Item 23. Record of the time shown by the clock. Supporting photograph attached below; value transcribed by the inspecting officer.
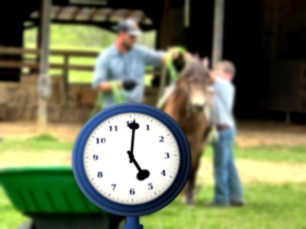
5:01
